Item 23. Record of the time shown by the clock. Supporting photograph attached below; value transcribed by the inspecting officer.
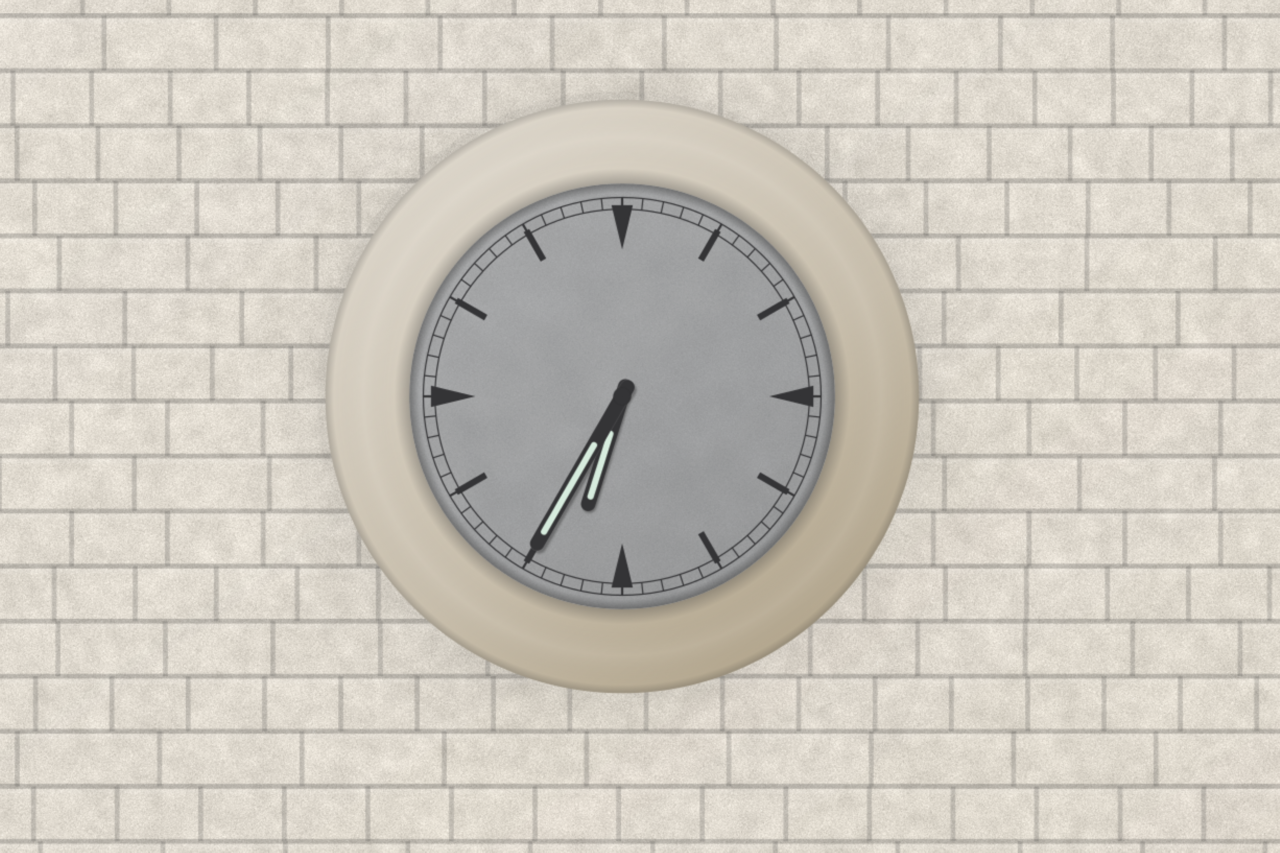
6:35
